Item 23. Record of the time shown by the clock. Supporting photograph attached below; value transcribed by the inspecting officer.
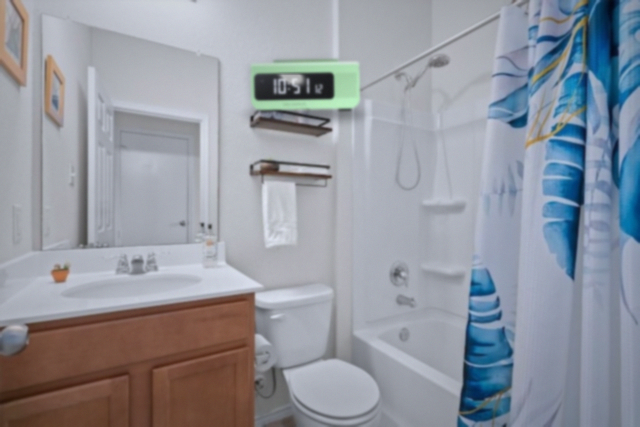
10:51
